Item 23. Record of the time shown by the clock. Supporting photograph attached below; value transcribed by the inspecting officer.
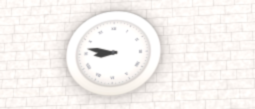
8:47
